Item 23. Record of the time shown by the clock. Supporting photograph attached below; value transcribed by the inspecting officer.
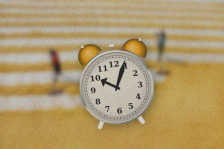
10:04
